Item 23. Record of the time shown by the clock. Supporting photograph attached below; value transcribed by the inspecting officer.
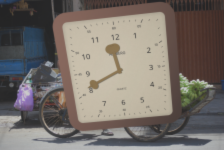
11:41
